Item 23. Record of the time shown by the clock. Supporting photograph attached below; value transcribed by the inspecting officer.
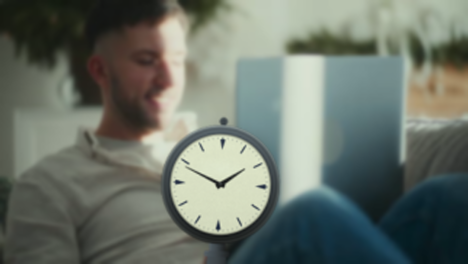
1:49
